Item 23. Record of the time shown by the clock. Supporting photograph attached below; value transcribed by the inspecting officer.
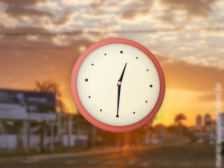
12:30
